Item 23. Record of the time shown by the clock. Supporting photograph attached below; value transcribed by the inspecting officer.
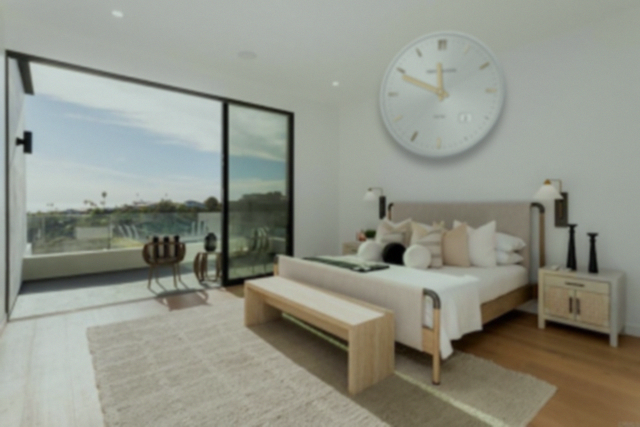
11:49
